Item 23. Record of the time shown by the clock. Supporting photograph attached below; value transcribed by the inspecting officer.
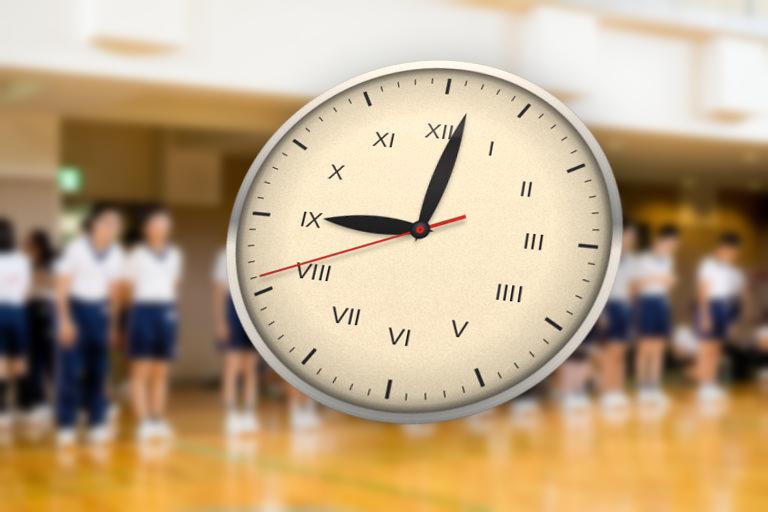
9:01:41
